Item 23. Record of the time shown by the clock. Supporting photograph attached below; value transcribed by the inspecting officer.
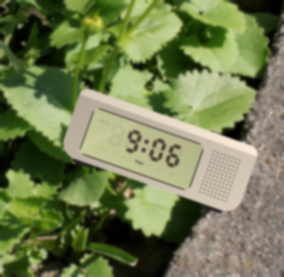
9:06
